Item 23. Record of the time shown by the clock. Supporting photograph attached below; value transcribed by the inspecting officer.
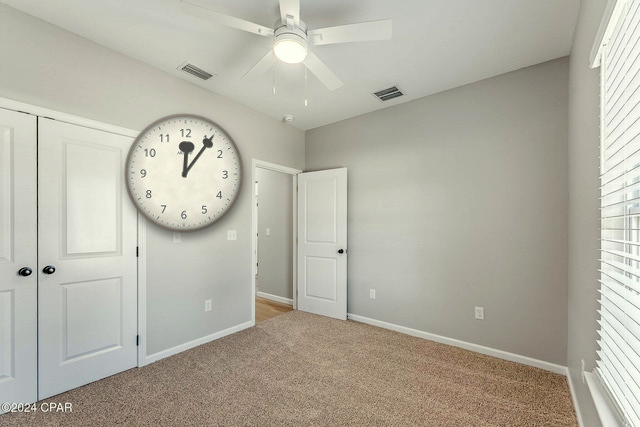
12:06
